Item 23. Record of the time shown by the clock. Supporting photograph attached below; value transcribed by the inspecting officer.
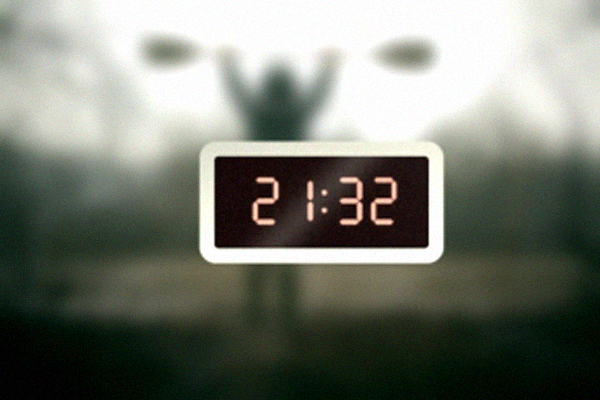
21:32
